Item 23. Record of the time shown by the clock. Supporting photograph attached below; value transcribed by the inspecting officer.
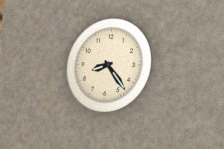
8:23
